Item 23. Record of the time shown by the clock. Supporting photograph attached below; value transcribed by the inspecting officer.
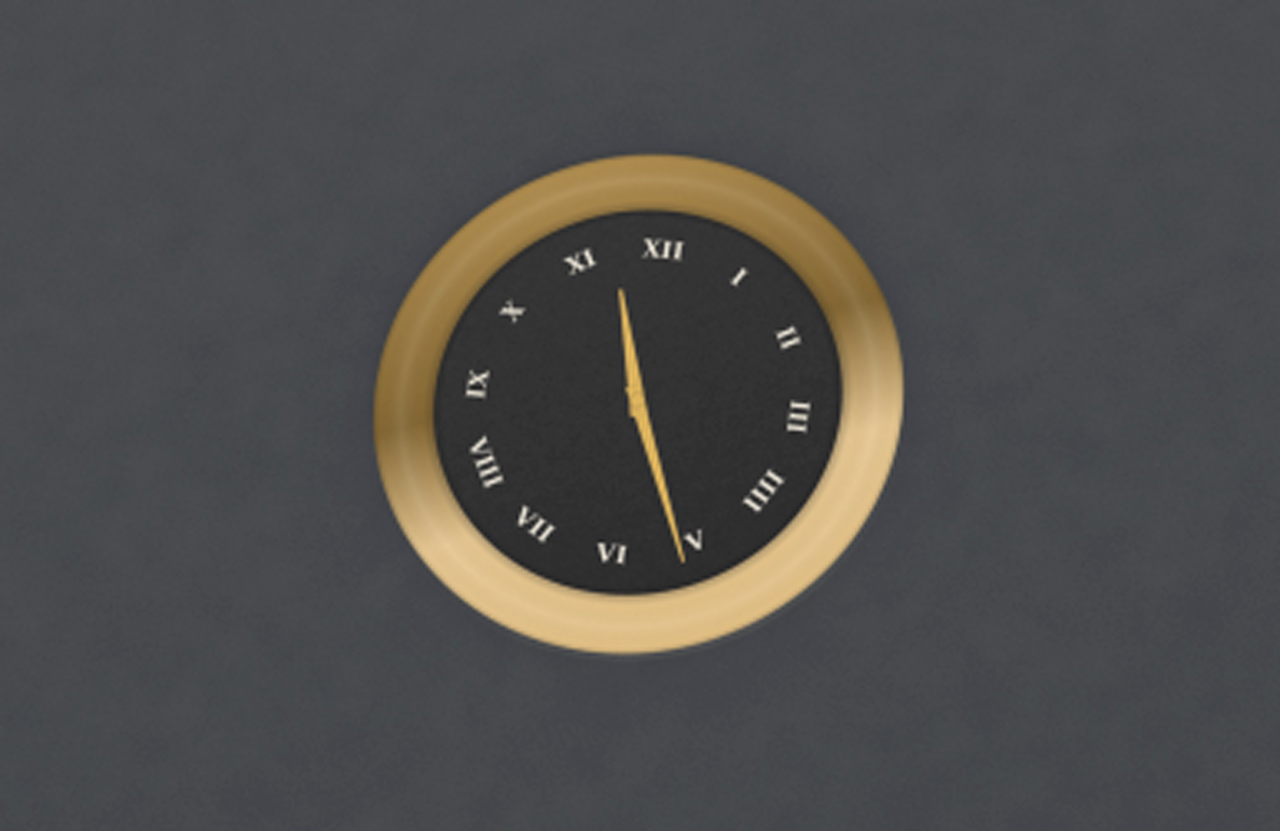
11:26
